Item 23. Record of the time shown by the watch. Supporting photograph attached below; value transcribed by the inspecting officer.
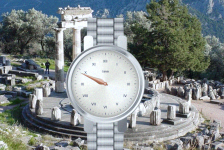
9:49
